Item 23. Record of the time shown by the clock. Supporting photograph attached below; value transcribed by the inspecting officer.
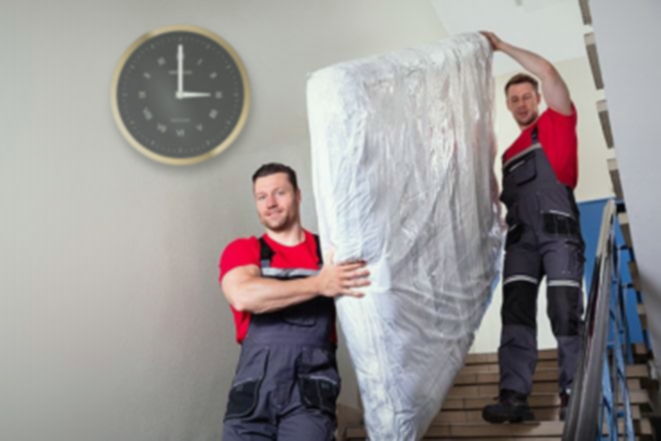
3:00
